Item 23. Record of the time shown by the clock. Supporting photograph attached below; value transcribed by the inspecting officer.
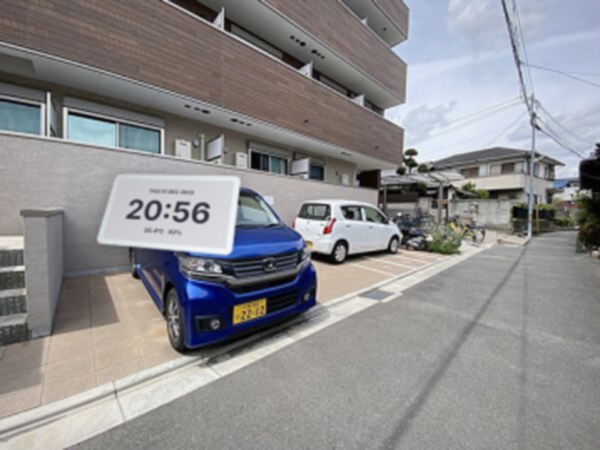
20:56
